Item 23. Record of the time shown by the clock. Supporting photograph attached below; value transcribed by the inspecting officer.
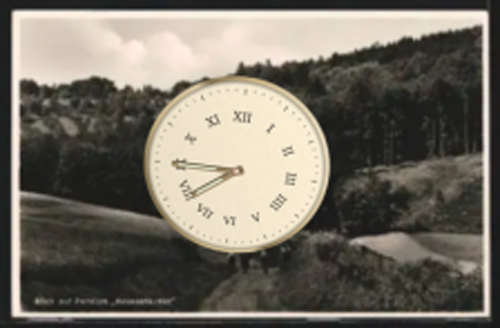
7:45
